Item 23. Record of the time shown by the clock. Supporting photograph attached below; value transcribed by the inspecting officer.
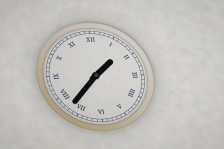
1:37
